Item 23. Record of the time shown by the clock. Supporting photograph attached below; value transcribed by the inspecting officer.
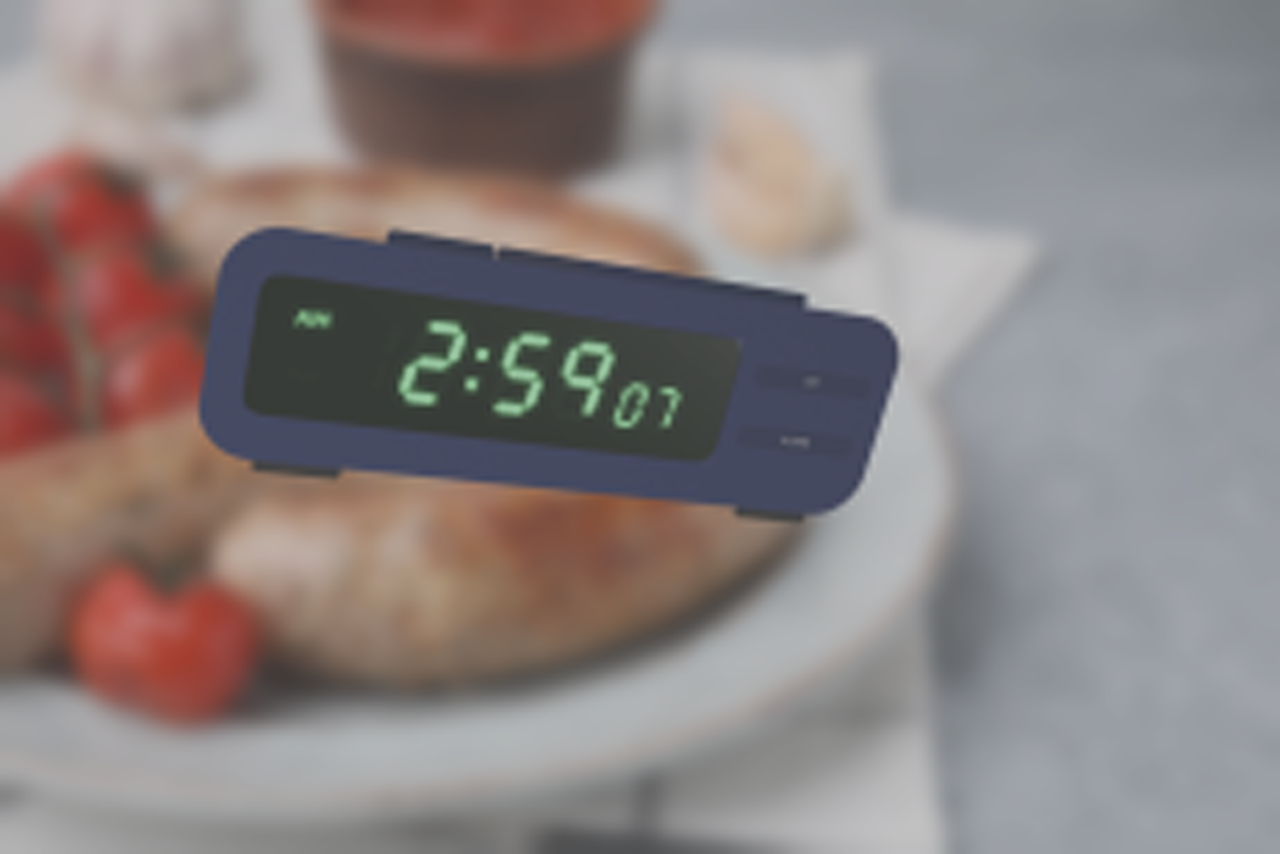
2:59:07
